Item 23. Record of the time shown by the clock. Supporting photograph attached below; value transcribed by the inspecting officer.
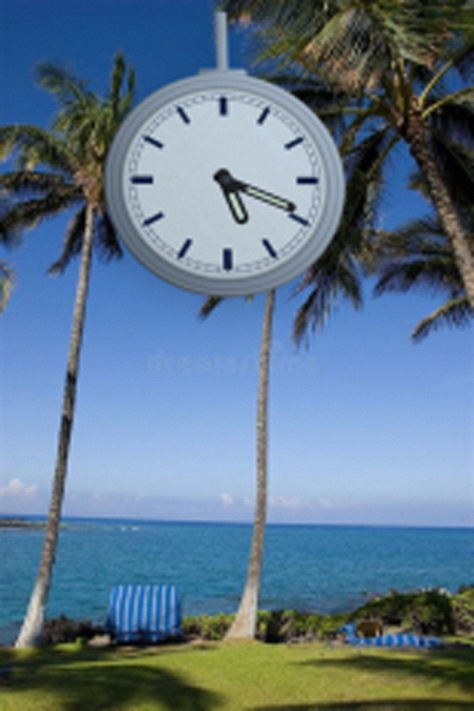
5:19
